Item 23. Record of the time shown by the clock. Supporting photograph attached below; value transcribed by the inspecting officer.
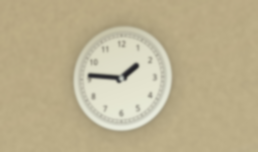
1:46
